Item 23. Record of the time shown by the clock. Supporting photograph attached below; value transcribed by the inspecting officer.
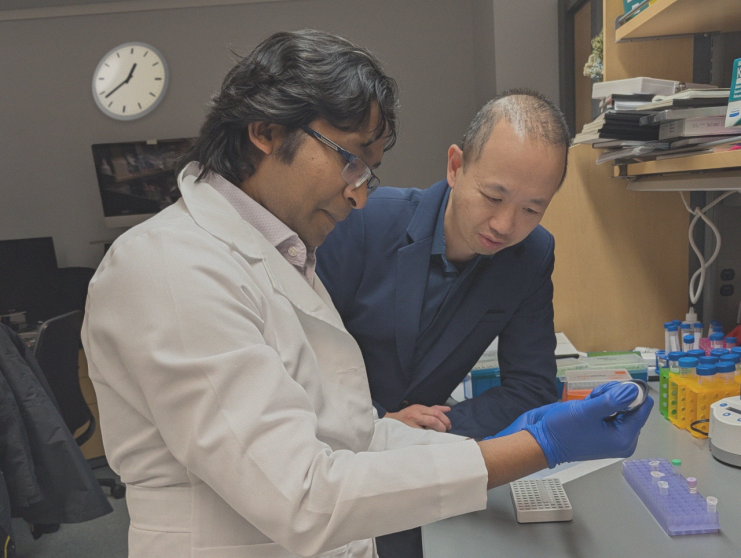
12:38
